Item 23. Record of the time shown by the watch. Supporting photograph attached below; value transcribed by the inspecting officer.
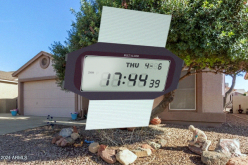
17:44:39
